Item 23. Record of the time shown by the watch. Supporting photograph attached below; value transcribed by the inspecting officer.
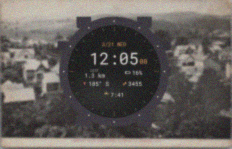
12:05
